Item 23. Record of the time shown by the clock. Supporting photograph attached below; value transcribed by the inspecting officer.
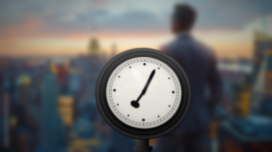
7:04
